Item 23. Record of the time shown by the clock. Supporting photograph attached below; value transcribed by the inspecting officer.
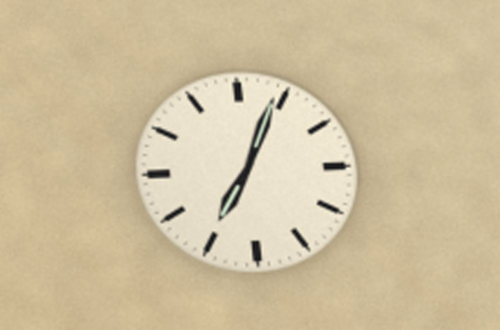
7:04
